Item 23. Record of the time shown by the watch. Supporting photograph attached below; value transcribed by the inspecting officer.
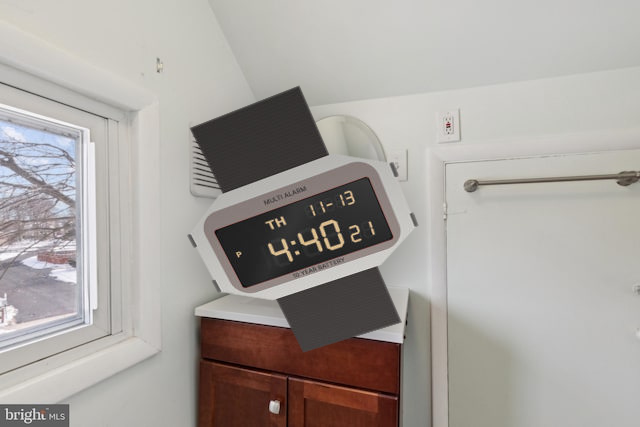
4:40:21
